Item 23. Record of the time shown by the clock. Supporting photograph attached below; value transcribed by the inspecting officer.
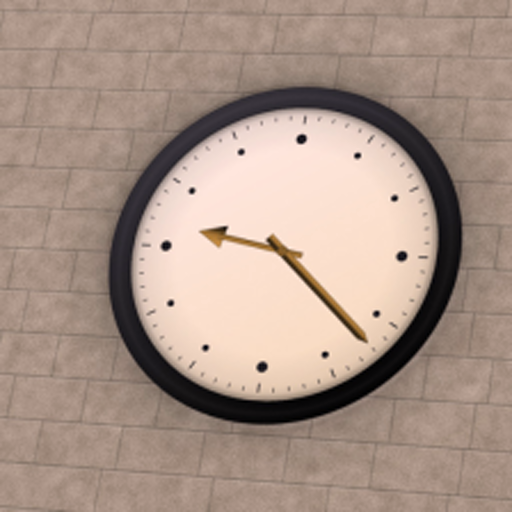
9:22
